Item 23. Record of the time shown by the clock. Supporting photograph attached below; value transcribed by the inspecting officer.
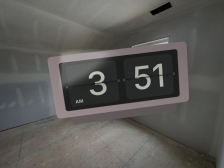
3:51
